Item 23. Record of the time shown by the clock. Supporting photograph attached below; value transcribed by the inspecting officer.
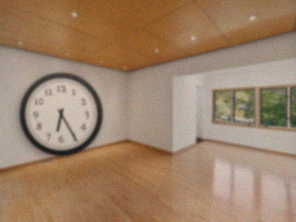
6:25
